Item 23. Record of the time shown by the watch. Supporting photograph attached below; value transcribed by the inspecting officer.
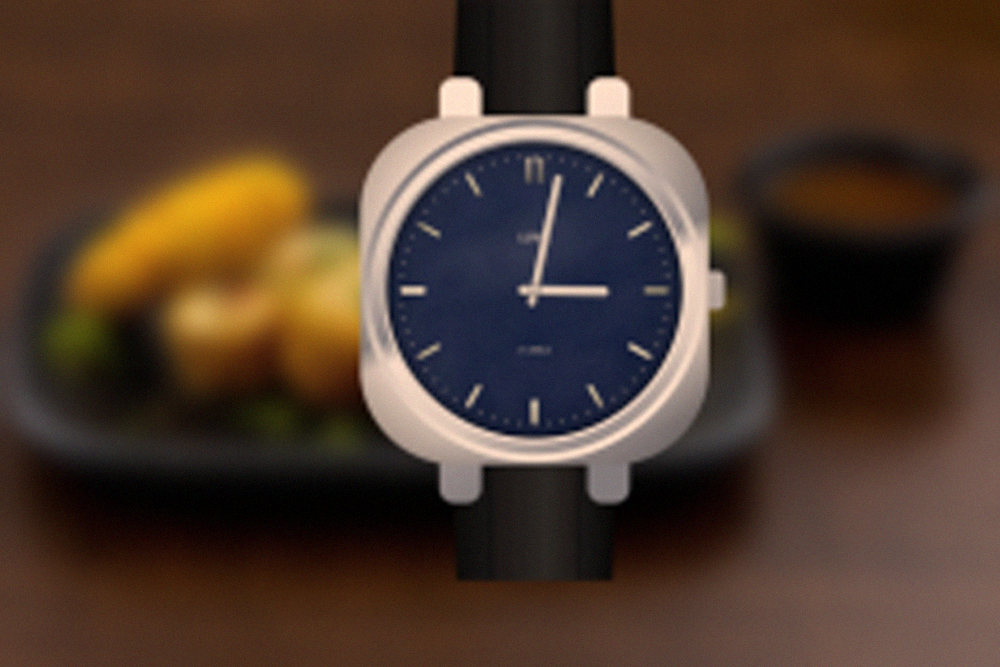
3:02
